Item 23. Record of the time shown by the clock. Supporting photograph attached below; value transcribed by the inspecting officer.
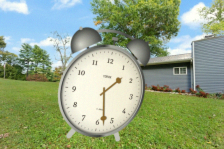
1:28
